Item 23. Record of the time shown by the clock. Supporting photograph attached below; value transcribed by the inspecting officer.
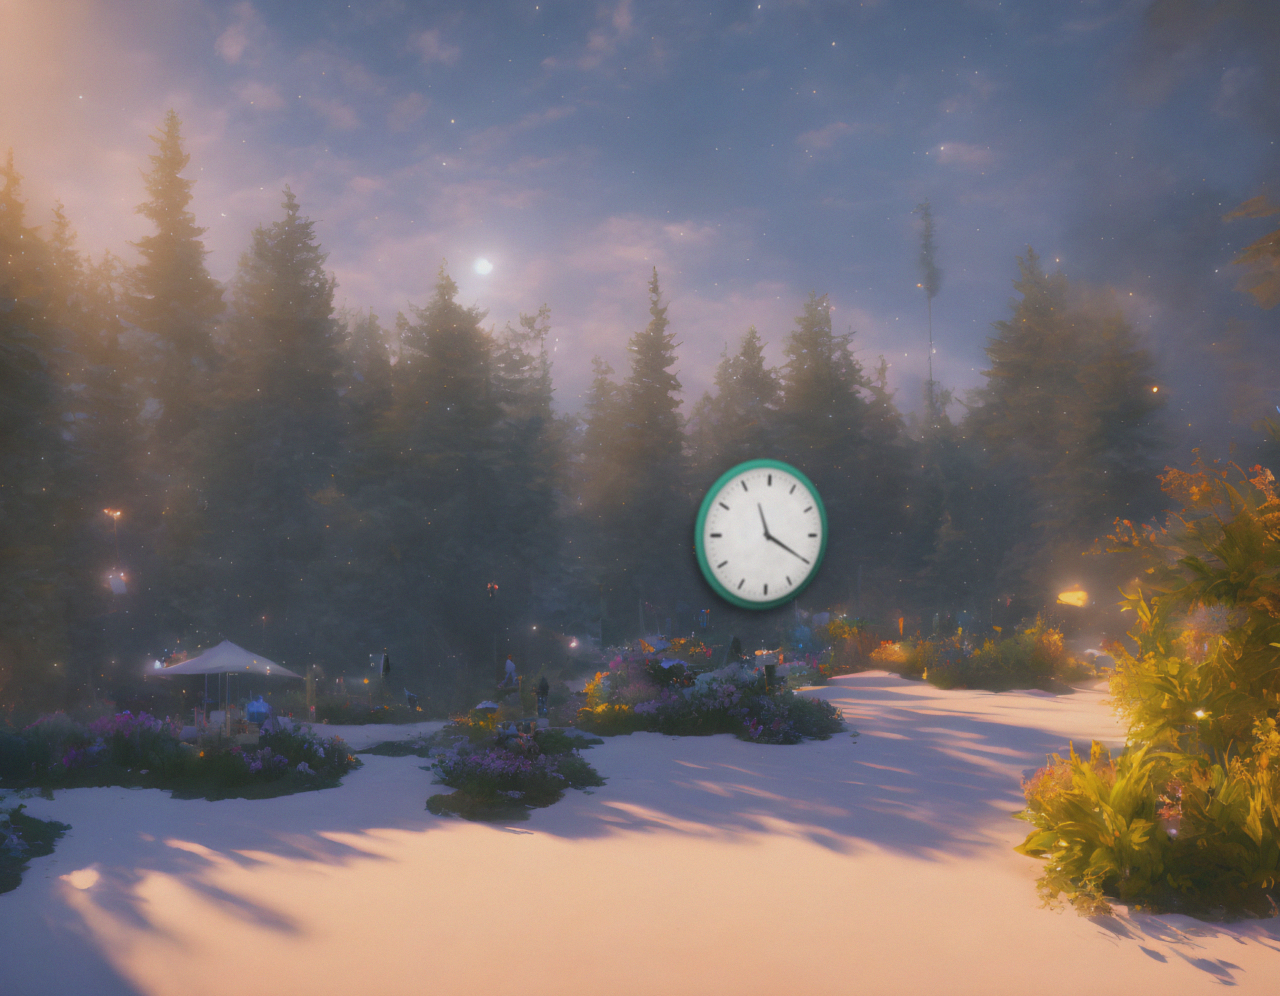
11:20
